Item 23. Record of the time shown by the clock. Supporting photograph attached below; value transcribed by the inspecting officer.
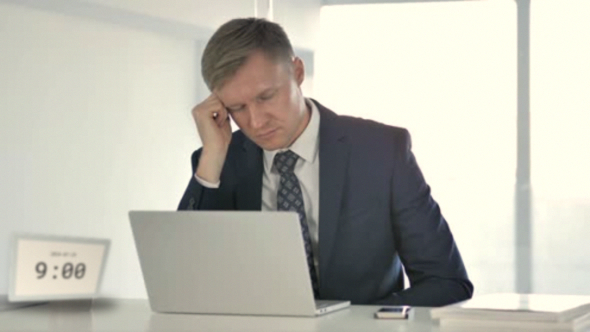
9:00
